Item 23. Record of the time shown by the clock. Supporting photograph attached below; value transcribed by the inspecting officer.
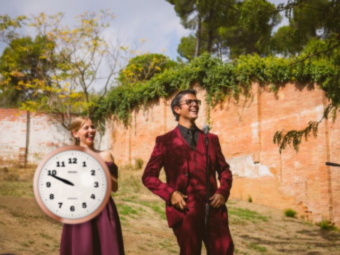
9:49
